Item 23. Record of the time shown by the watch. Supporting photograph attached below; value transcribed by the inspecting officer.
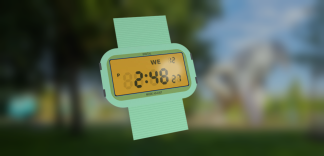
2:48:27
